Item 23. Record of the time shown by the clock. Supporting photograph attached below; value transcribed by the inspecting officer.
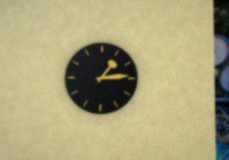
1:14
